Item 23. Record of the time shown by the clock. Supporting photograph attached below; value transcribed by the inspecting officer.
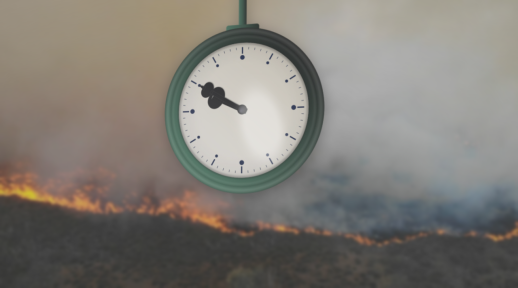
9:50
